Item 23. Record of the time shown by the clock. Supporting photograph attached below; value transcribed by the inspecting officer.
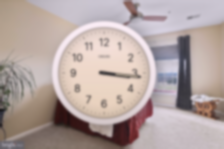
3:16
